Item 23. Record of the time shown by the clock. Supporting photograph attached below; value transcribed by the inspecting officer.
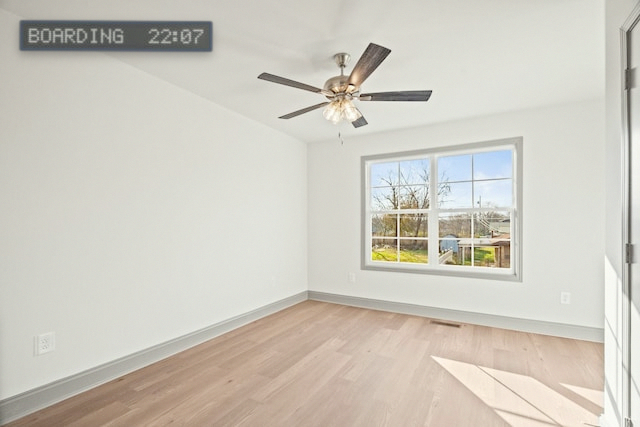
22:07
